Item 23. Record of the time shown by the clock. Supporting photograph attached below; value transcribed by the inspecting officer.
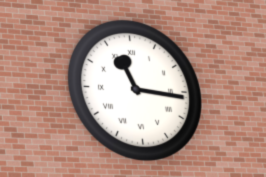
11:16
